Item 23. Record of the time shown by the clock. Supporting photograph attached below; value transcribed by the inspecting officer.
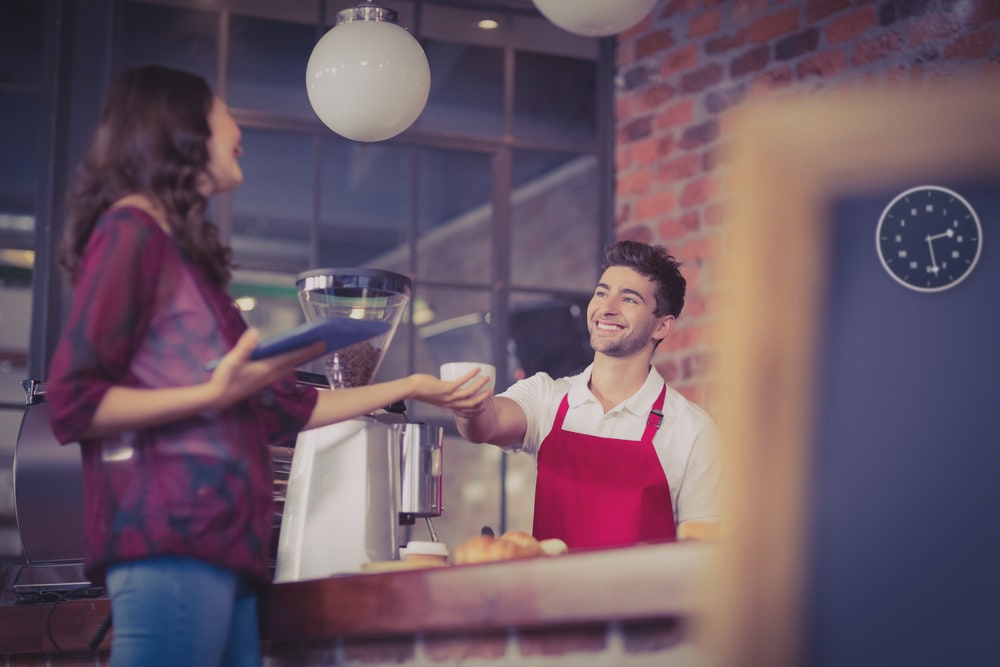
2:28
